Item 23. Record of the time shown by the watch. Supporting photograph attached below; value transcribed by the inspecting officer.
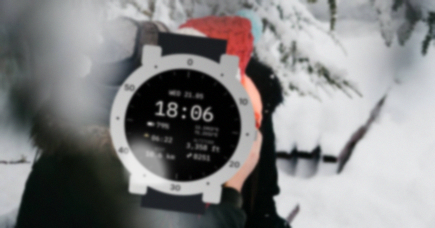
18:06
